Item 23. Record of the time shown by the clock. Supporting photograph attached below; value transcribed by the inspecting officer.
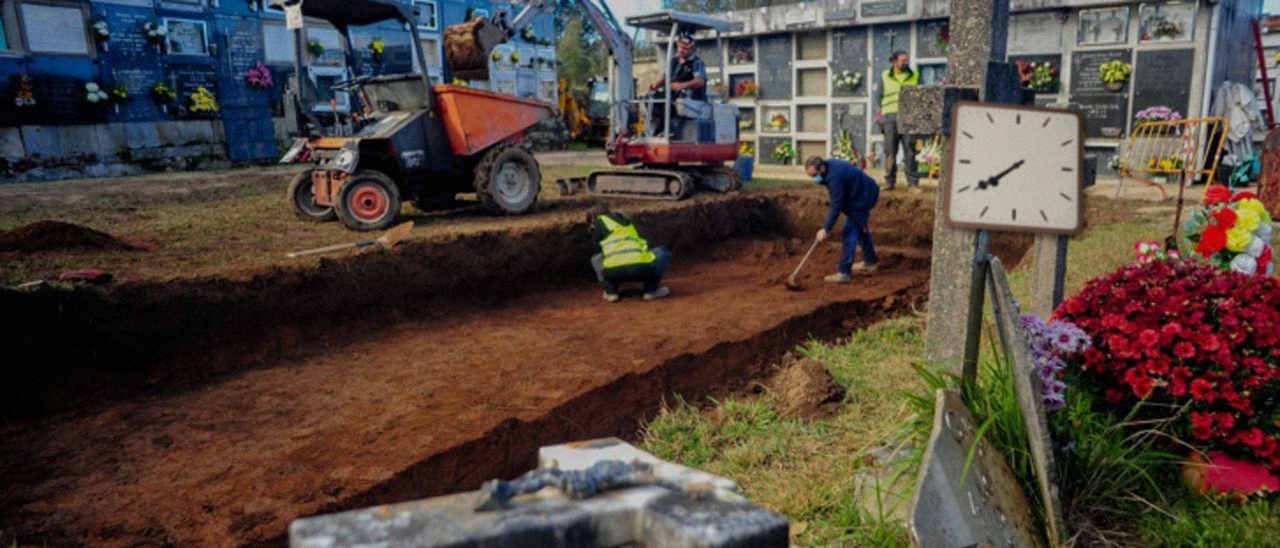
7:39
